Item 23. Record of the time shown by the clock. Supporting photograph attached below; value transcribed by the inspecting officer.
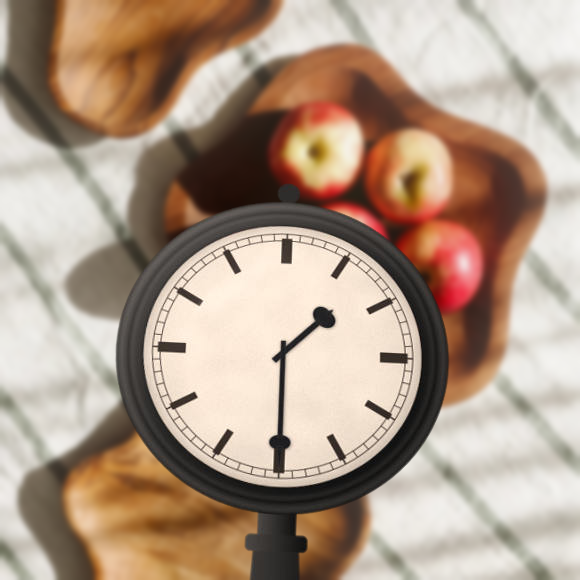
1:30
